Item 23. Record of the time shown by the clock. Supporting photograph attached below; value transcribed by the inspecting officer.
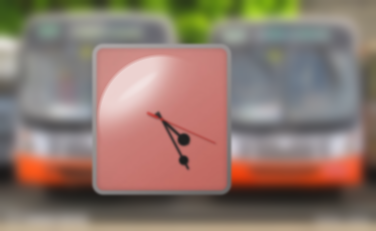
4:25:19
